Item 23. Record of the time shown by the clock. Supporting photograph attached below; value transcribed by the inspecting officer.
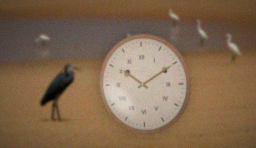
10:10
